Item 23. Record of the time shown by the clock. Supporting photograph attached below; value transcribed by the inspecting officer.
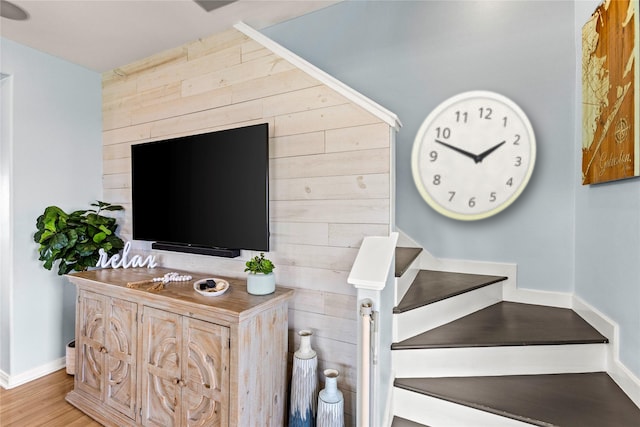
1:48
